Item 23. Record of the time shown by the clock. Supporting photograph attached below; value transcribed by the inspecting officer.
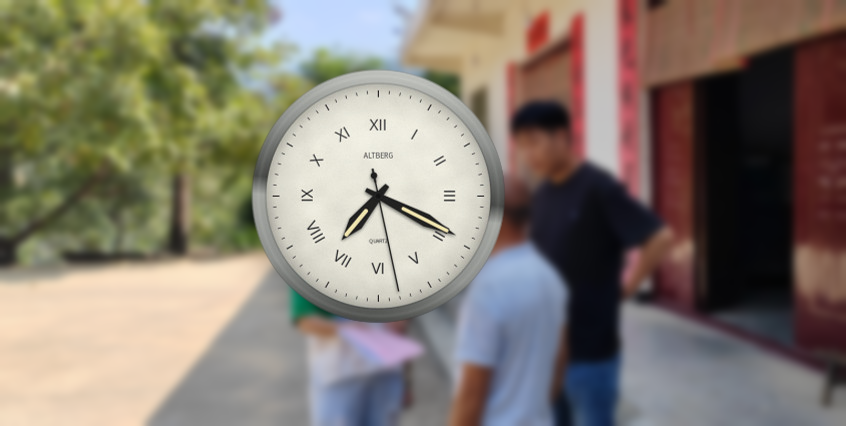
7:19:28
